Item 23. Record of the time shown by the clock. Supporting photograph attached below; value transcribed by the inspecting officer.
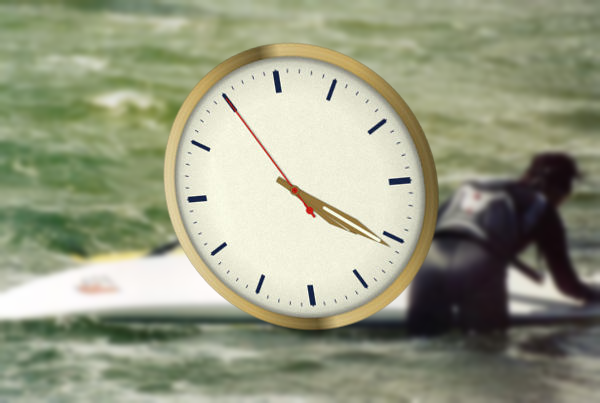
4:20:55
